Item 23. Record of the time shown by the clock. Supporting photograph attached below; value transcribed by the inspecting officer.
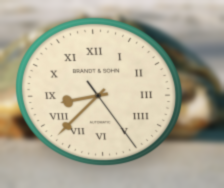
8:37:25
